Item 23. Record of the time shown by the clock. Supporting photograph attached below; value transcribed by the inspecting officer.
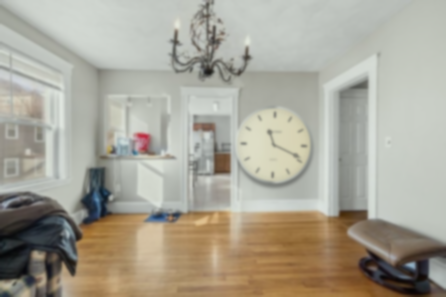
11:19
